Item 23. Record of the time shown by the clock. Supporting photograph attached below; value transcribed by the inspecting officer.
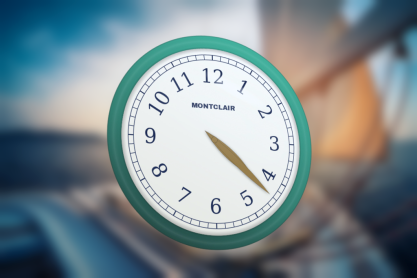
4:22
